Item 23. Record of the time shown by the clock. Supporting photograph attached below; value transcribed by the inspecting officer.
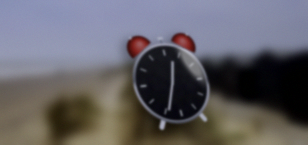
12:34
